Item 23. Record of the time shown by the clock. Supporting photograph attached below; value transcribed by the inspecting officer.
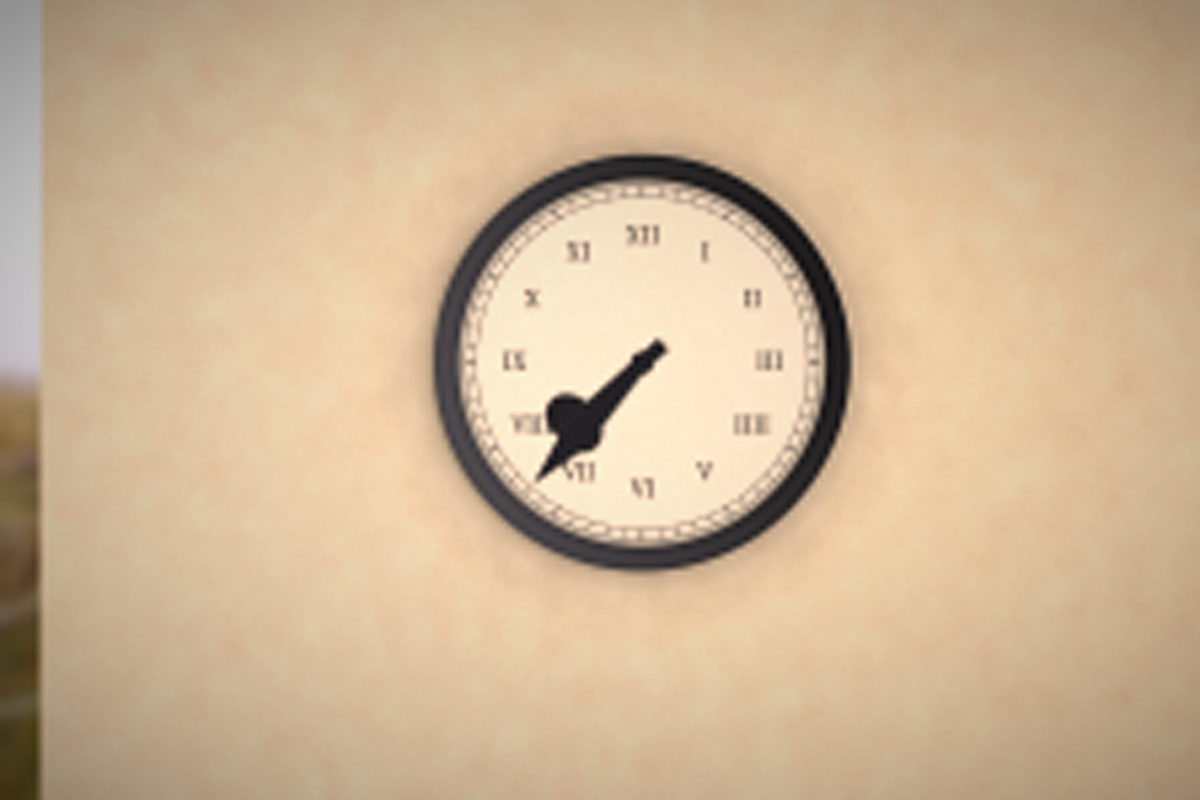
7:37
